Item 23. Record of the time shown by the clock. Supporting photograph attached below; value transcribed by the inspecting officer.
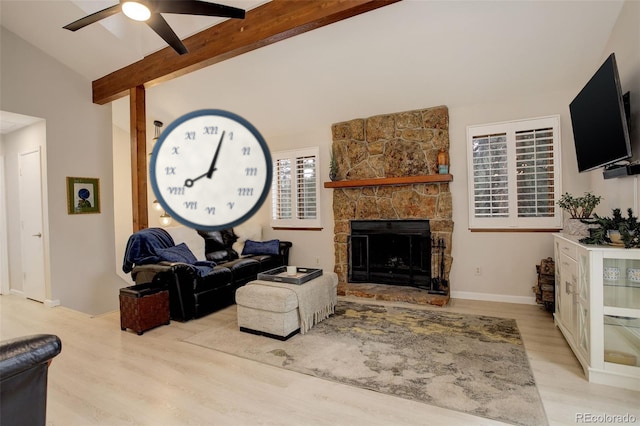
8:03
